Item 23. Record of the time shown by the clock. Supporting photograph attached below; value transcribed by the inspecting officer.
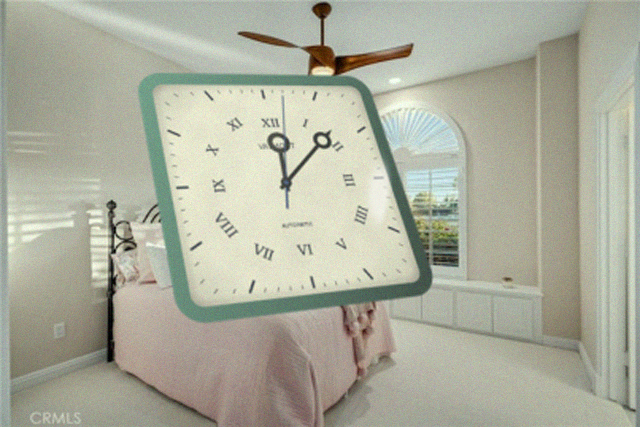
12:08:02
